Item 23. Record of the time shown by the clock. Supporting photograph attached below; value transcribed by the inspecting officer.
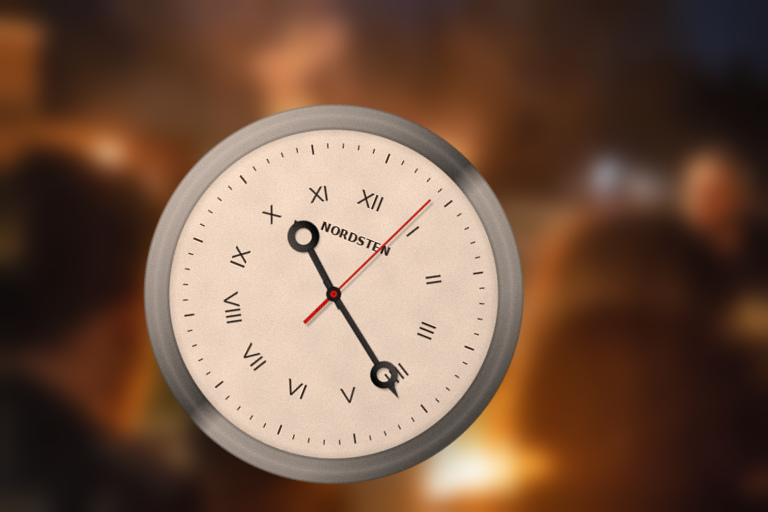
10:21:04
